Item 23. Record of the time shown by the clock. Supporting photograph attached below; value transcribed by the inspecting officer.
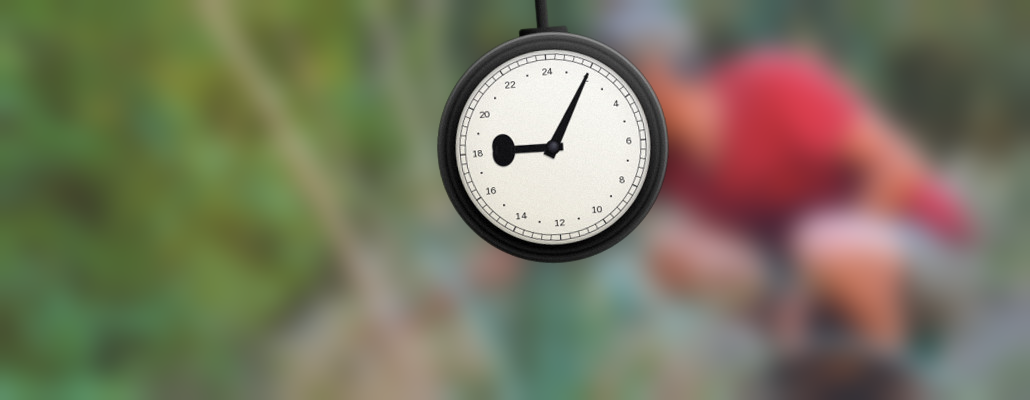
18:05
